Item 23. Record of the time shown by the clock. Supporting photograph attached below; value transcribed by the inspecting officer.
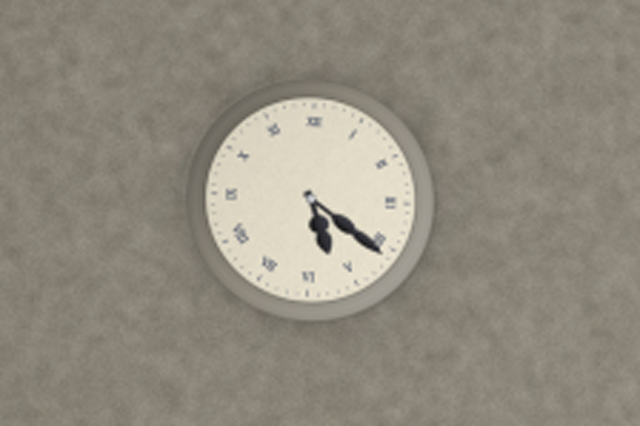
5:21
